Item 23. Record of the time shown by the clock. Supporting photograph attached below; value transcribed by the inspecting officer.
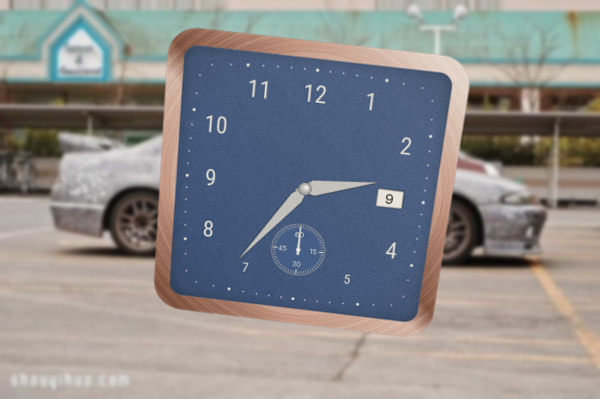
2:36
